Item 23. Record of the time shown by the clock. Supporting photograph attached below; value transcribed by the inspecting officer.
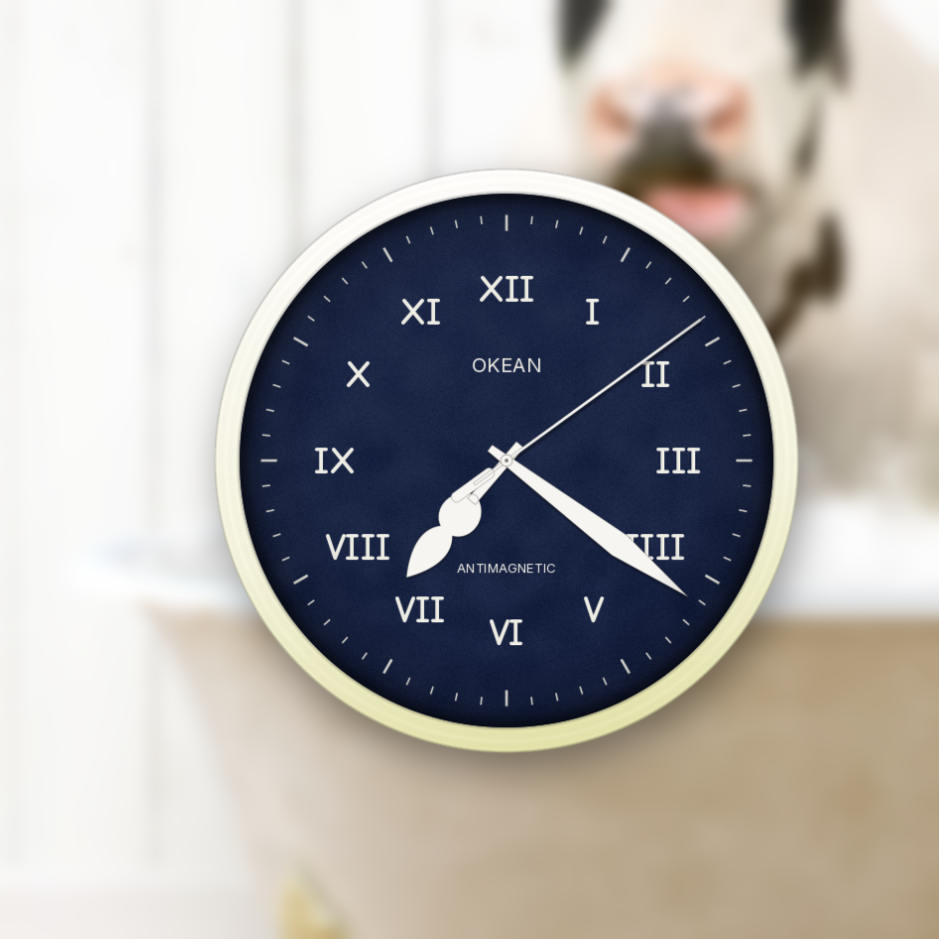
7:21:09
